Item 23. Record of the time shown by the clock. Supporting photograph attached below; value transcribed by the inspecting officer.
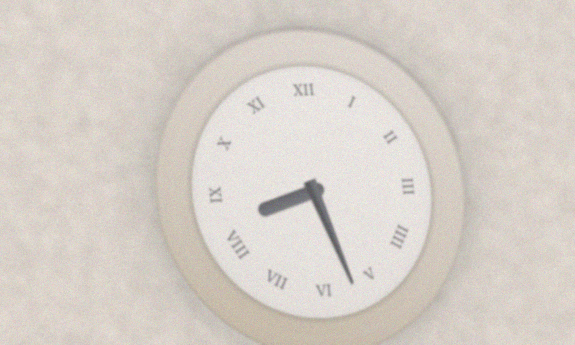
8:27
